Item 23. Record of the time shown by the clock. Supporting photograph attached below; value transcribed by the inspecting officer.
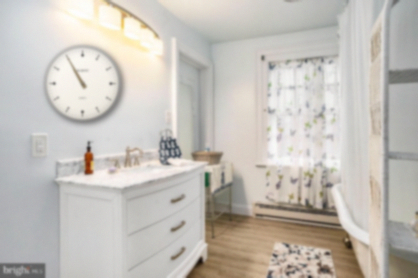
10:55
